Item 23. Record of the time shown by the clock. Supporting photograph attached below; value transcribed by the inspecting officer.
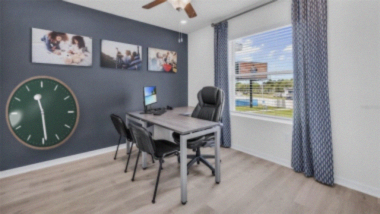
11:29
